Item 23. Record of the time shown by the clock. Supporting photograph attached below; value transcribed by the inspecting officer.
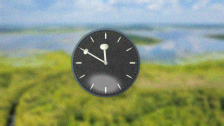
11:50
